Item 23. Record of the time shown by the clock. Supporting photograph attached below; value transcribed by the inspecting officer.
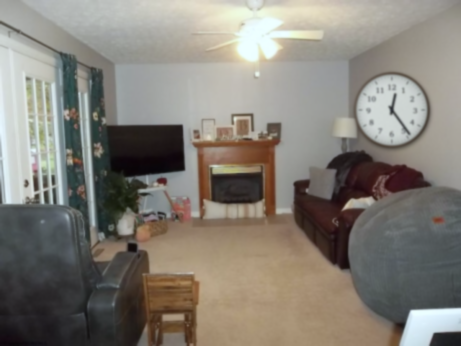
12:24
